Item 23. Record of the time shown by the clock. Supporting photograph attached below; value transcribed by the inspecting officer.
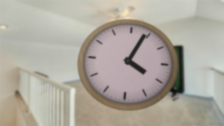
4:04
